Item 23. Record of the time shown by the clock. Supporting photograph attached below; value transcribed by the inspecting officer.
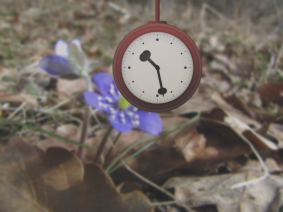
10:28
